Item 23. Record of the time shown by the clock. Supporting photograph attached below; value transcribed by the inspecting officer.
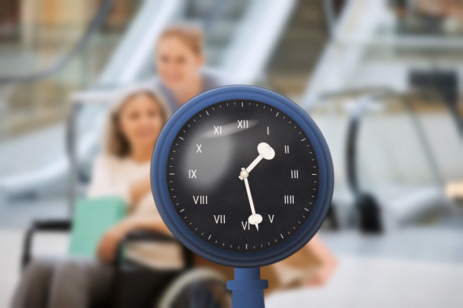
1:28
